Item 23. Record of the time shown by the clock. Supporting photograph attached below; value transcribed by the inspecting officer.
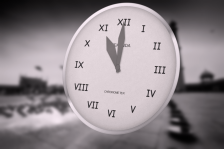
11:00
